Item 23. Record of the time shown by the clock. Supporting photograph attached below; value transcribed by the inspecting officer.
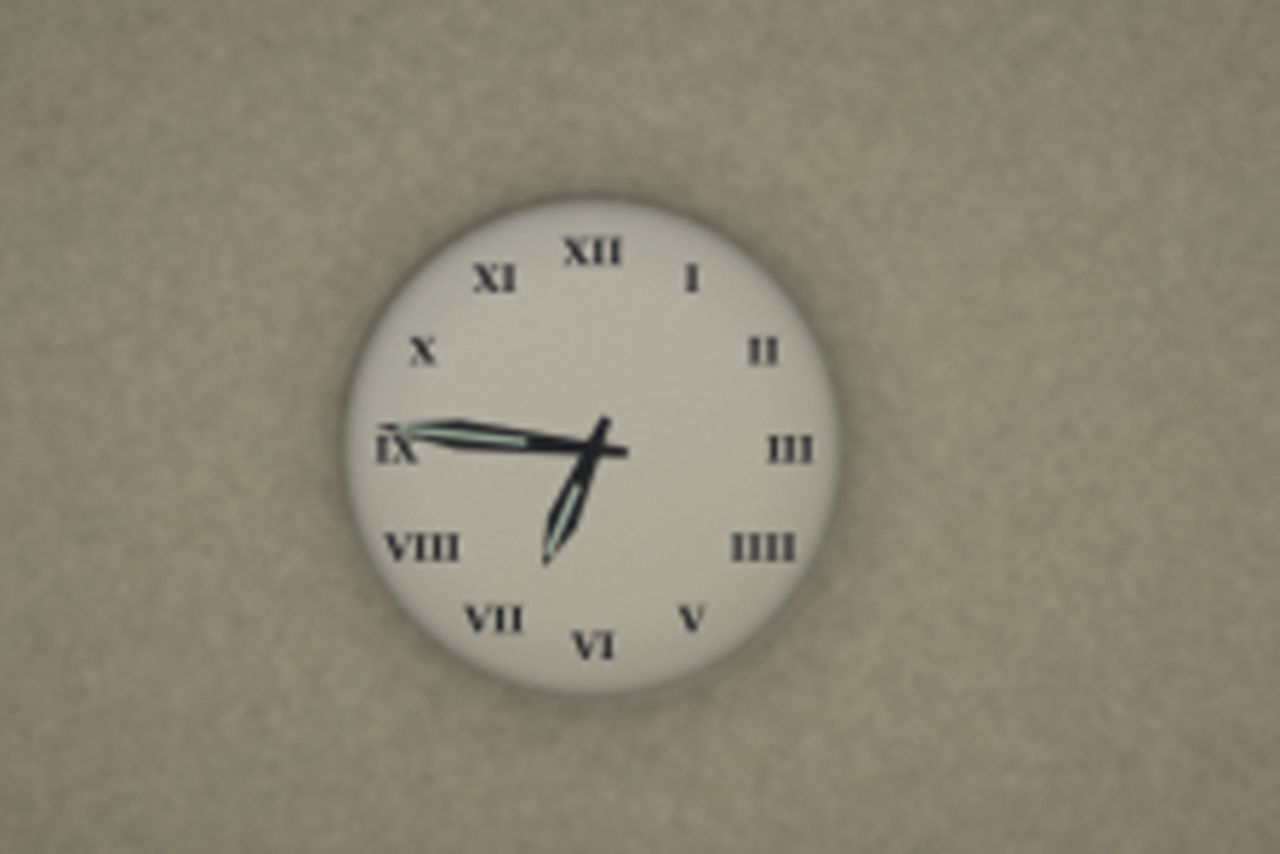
6:46
